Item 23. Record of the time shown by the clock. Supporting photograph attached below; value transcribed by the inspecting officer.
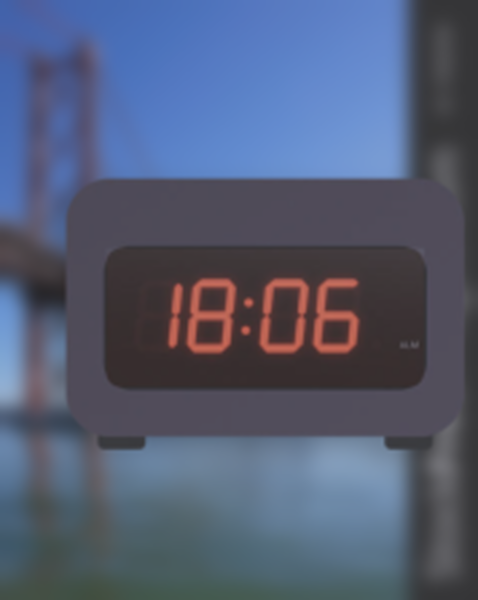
18:06
